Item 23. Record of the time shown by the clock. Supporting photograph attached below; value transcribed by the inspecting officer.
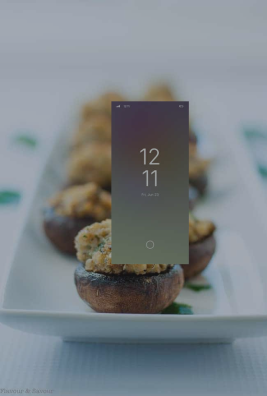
12:11
